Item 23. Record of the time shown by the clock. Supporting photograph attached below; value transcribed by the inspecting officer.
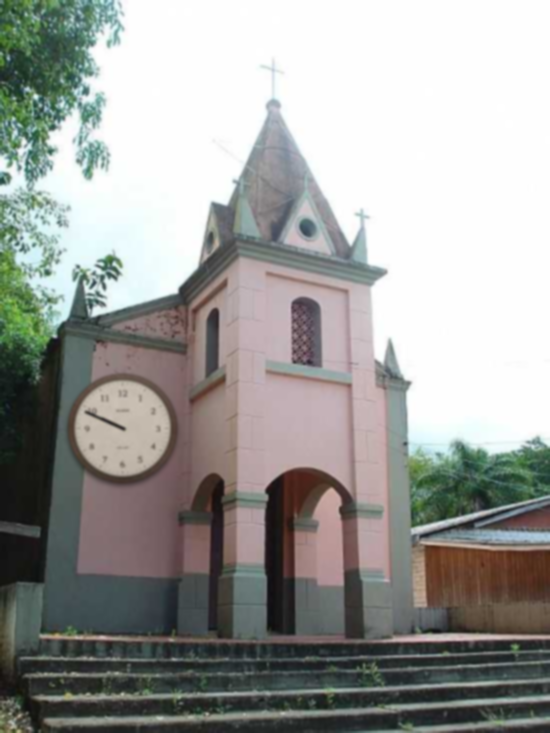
9:49
